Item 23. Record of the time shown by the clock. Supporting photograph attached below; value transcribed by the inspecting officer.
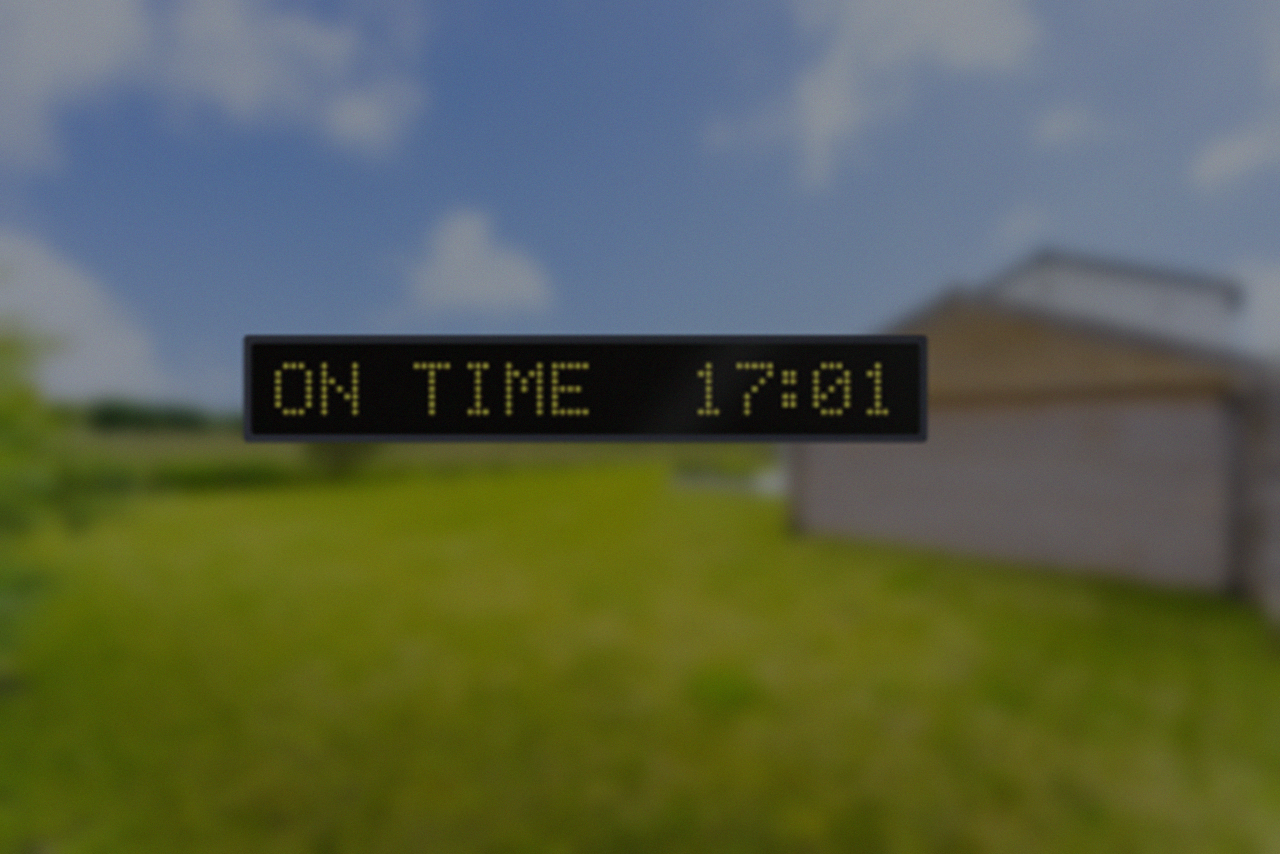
17:01
